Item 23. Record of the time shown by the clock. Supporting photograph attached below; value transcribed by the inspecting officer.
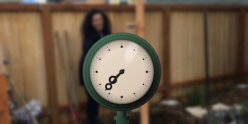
7:37
